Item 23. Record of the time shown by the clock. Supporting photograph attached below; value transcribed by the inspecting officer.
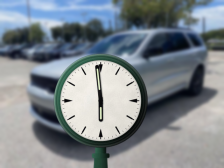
5:59
